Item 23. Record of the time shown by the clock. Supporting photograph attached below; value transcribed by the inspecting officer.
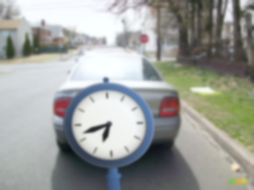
6:42
